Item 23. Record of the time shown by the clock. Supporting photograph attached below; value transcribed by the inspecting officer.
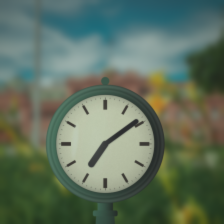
7:09
